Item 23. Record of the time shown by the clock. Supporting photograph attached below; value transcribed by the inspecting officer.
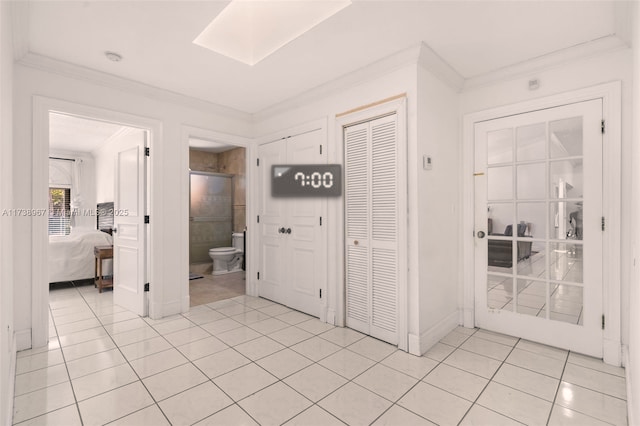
7:00
